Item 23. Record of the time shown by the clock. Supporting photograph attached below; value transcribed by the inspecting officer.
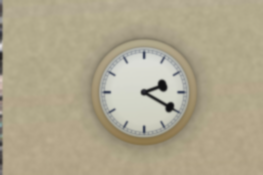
2:20
